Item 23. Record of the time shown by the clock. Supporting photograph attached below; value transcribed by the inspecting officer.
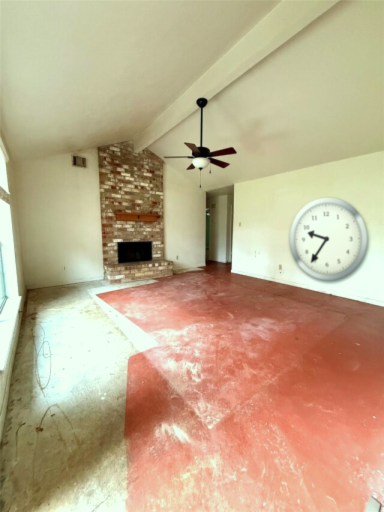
9:36
